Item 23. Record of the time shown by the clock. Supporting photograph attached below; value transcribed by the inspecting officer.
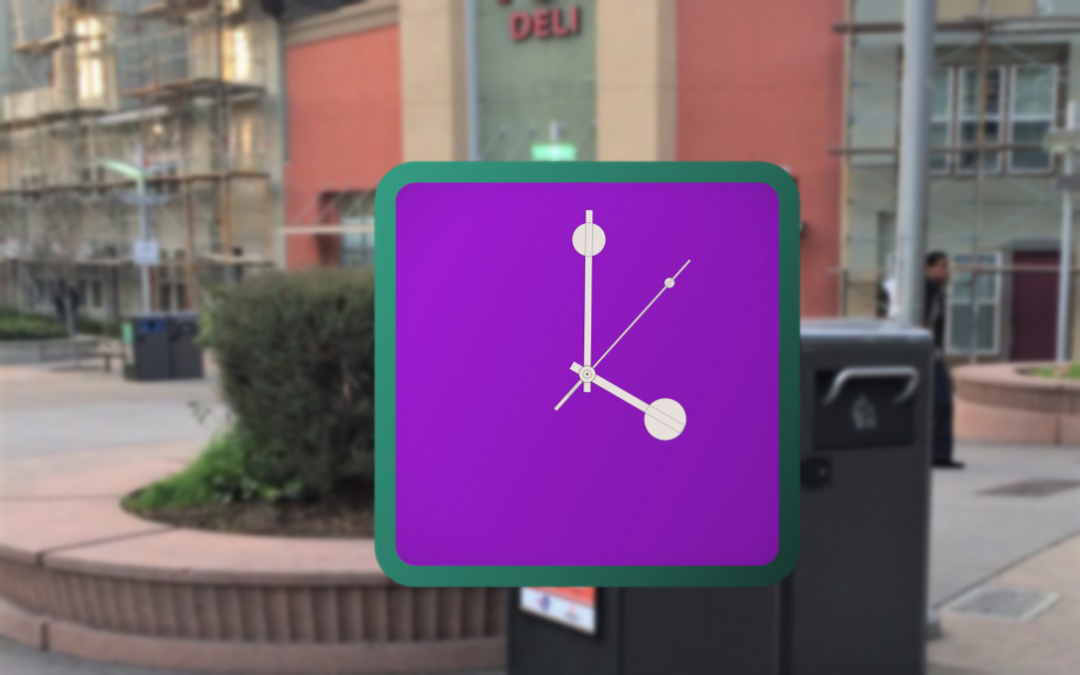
4:00:07
